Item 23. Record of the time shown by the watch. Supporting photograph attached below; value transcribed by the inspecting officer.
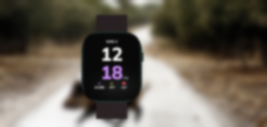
12:18
